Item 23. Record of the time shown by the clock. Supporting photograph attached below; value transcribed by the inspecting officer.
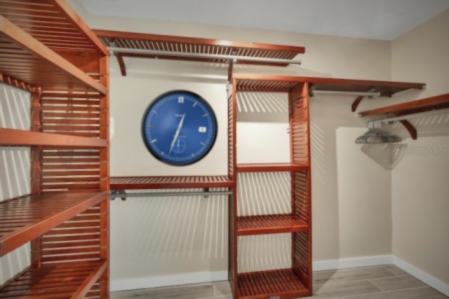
12:33
